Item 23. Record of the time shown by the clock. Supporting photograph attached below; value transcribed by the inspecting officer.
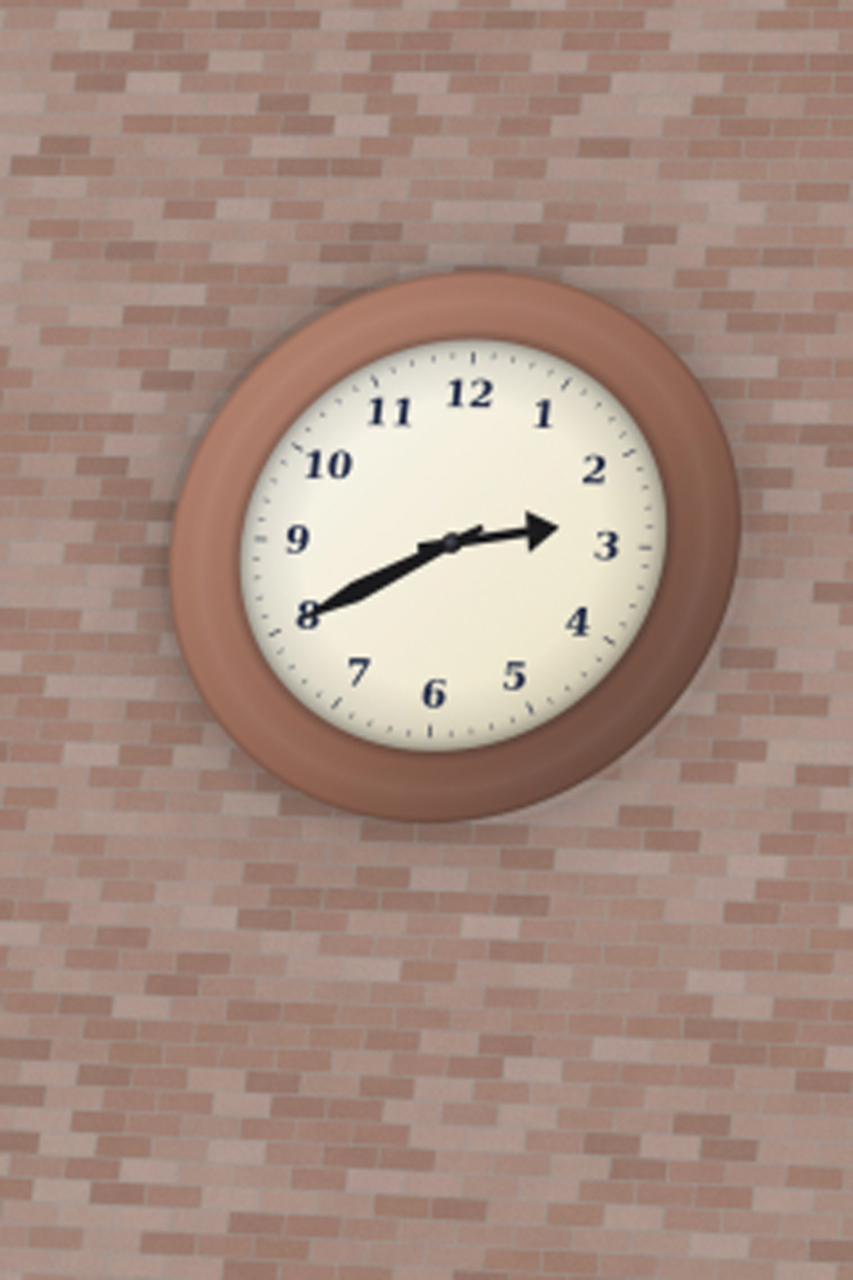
2:40
